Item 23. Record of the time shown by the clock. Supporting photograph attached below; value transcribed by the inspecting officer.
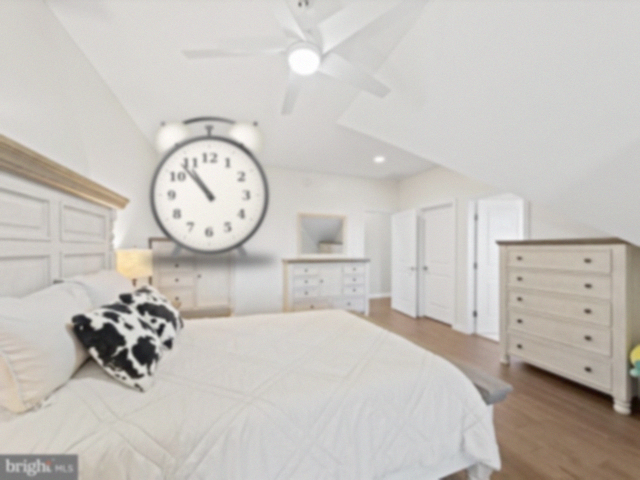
10:53
